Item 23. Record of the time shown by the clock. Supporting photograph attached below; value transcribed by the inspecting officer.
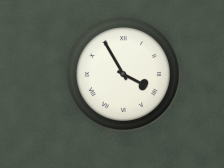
3:55
